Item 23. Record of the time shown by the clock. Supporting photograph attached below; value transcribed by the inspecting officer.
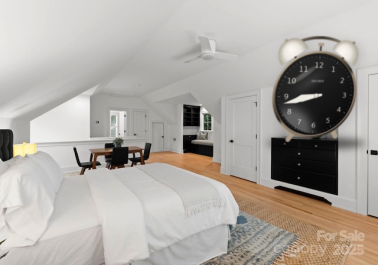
8:43
